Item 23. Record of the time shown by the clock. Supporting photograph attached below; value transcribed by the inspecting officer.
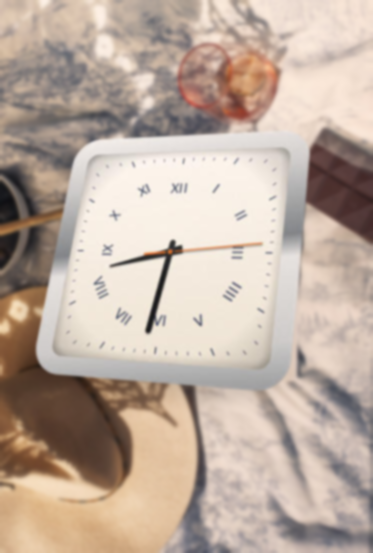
8:31:14
